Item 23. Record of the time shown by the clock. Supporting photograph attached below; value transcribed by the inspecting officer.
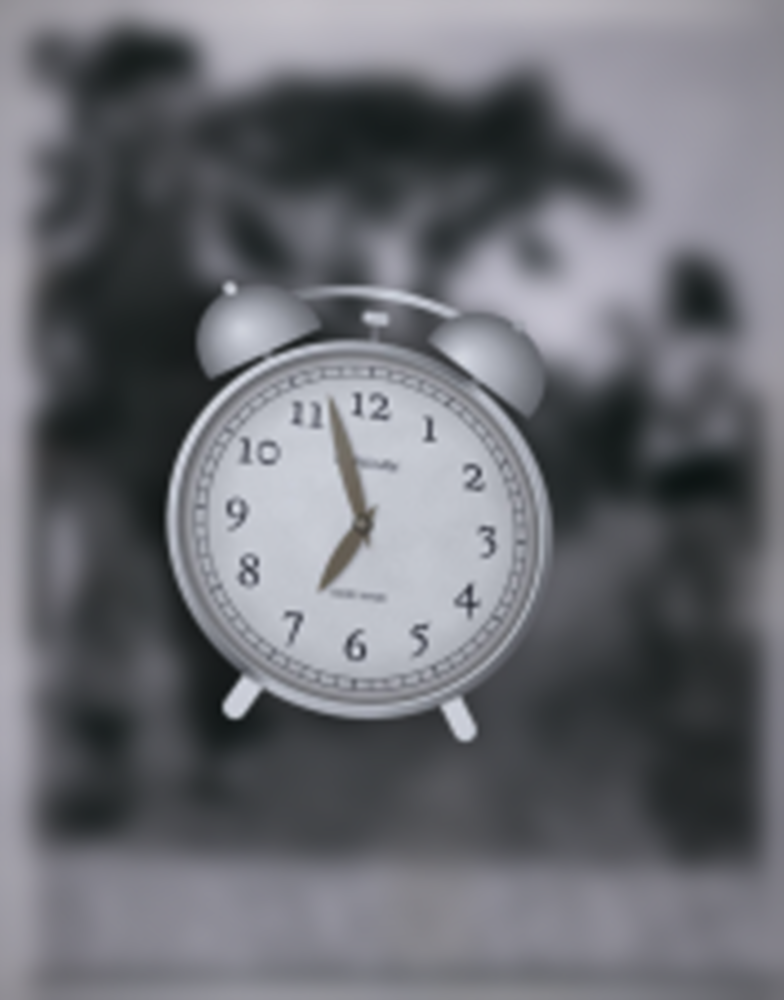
6:57
